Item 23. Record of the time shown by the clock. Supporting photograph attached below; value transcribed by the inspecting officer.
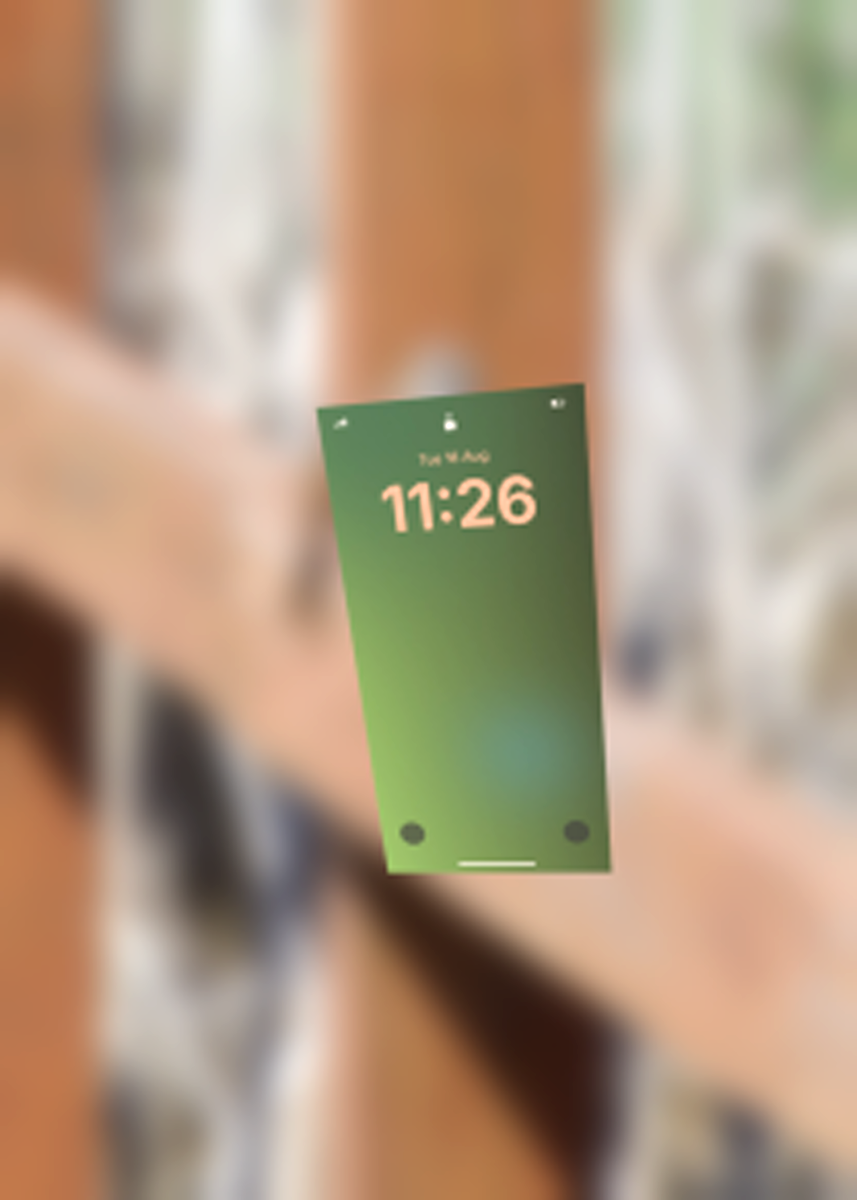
11:26
